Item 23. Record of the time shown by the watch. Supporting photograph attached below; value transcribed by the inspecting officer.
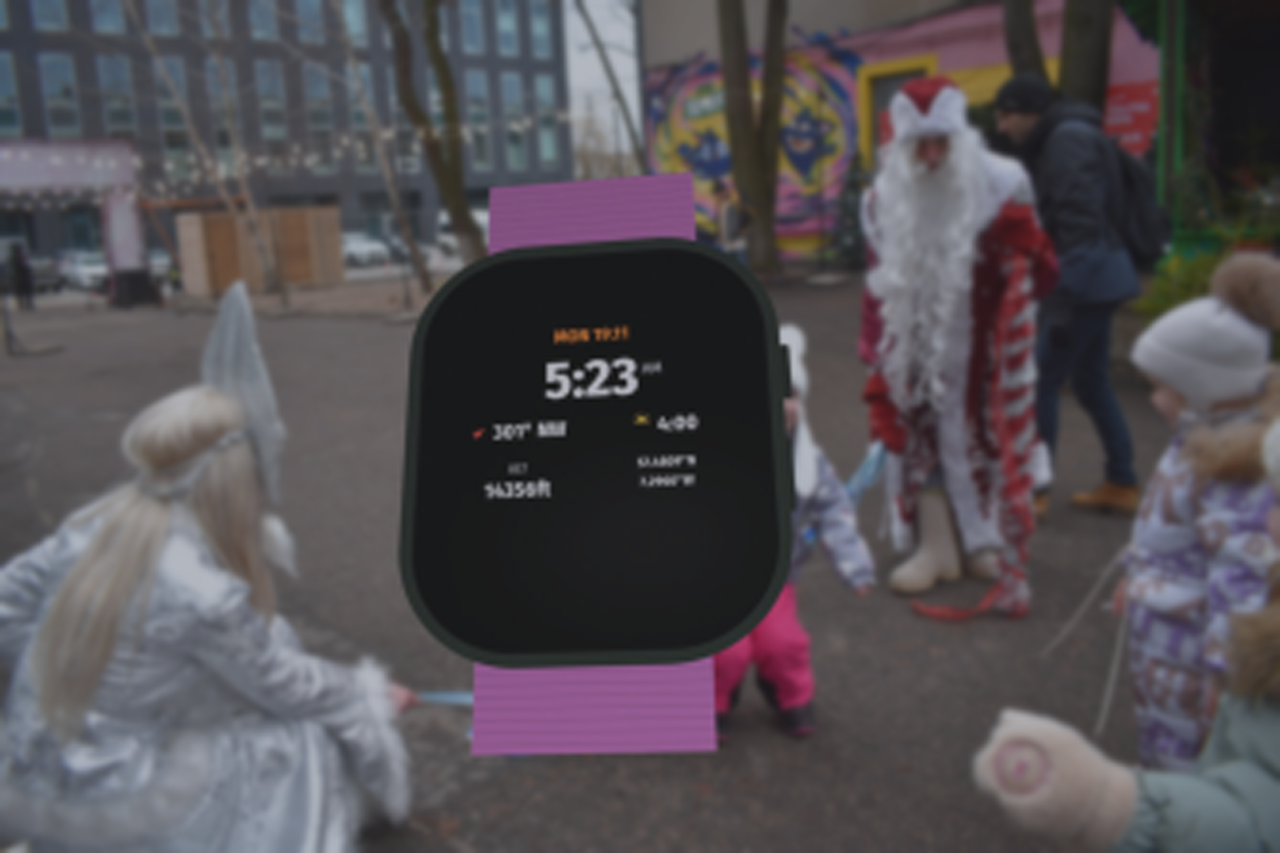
5:23
